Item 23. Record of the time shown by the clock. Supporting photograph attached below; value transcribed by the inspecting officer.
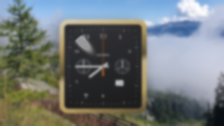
7:45
